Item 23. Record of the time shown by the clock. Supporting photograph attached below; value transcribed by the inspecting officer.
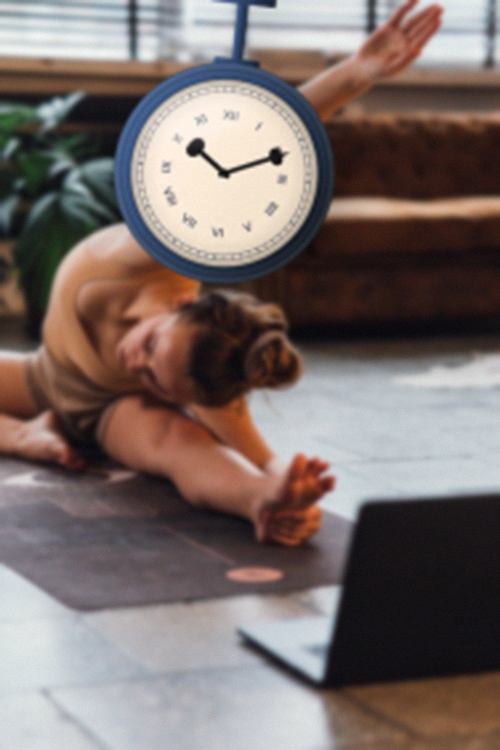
10:11
